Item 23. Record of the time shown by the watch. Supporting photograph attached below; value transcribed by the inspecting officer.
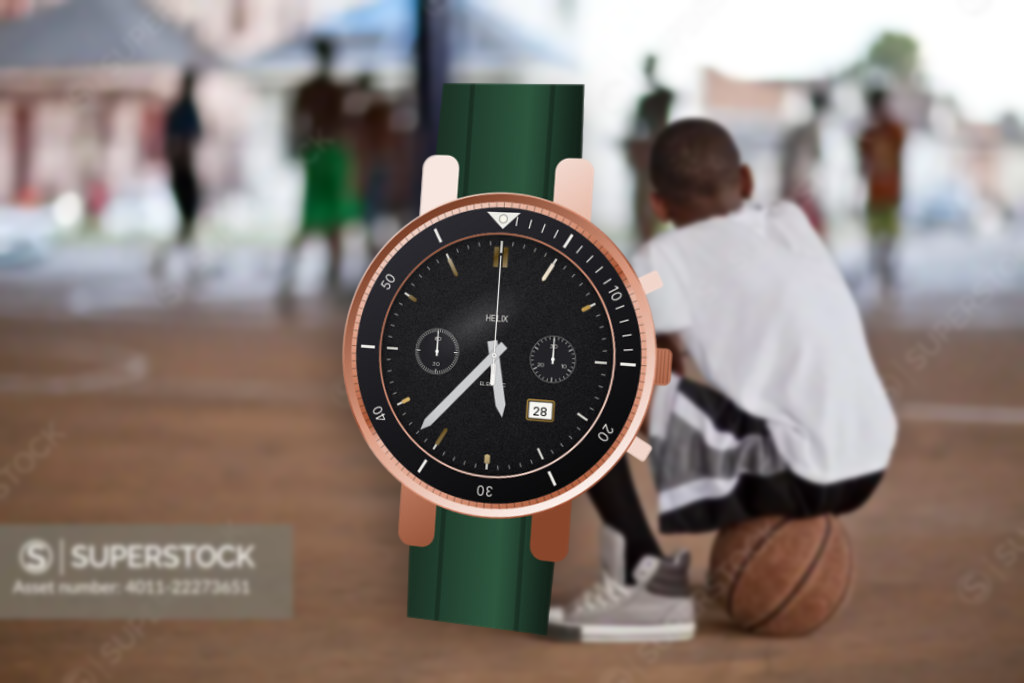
5:37
